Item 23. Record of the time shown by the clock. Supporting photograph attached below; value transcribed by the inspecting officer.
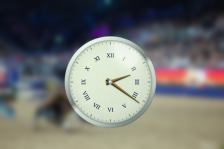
2:21
